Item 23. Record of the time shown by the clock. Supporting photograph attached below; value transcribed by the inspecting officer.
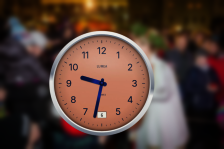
9:32
